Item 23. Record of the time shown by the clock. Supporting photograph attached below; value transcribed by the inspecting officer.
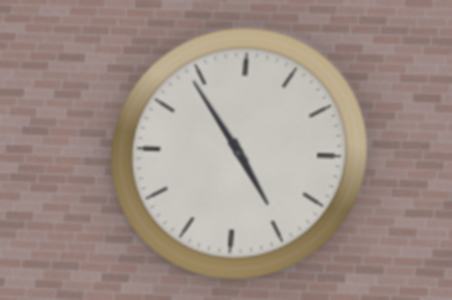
4:54
